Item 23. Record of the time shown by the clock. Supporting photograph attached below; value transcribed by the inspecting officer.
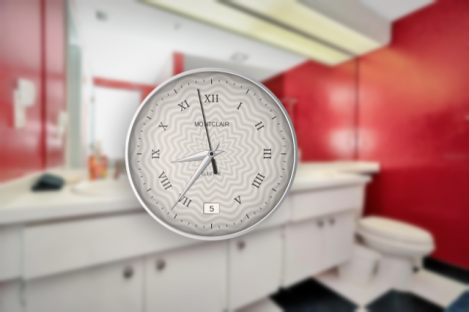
8:35:58
